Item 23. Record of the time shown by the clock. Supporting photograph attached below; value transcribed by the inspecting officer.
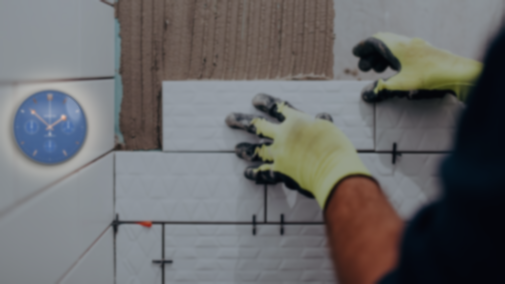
1:52
